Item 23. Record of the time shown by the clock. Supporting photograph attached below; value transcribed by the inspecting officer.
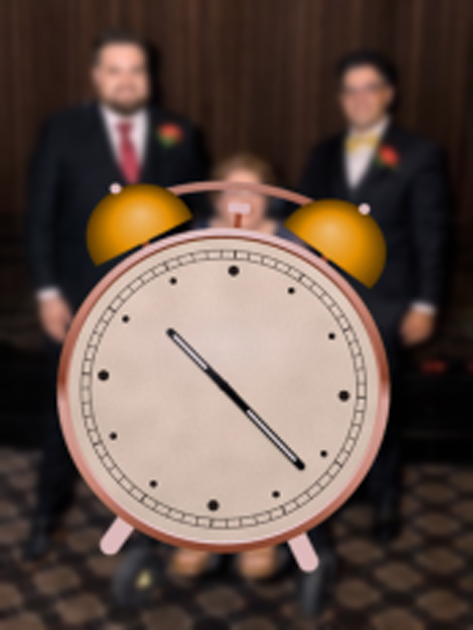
10:22
